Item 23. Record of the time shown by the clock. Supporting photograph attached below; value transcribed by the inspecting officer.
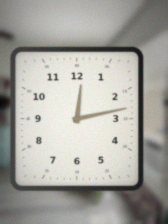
12:13
